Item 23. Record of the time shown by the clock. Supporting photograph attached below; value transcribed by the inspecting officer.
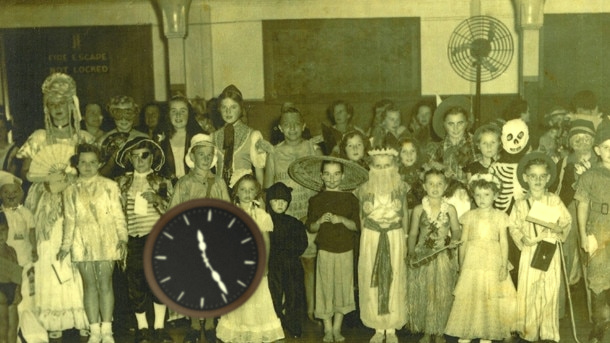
11:24
